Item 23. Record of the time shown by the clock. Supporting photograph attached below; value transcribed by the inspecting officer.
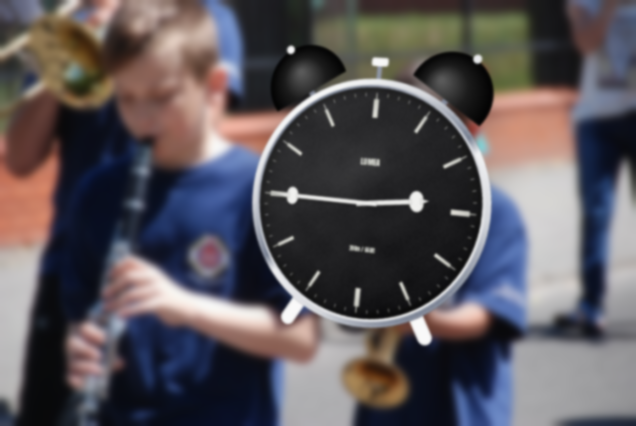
2:45
